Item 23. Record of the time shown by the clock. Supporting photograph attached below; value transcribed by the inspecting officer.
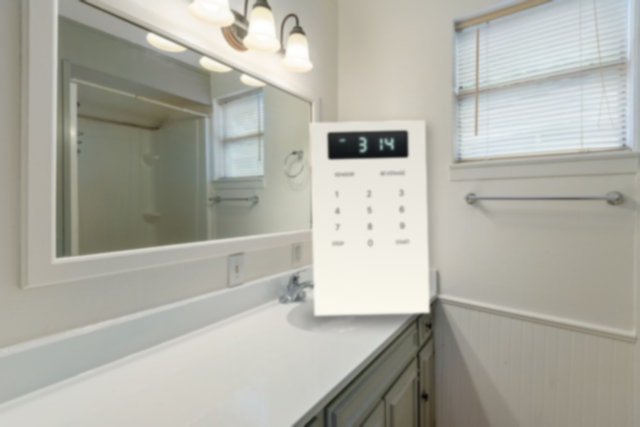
3:14
